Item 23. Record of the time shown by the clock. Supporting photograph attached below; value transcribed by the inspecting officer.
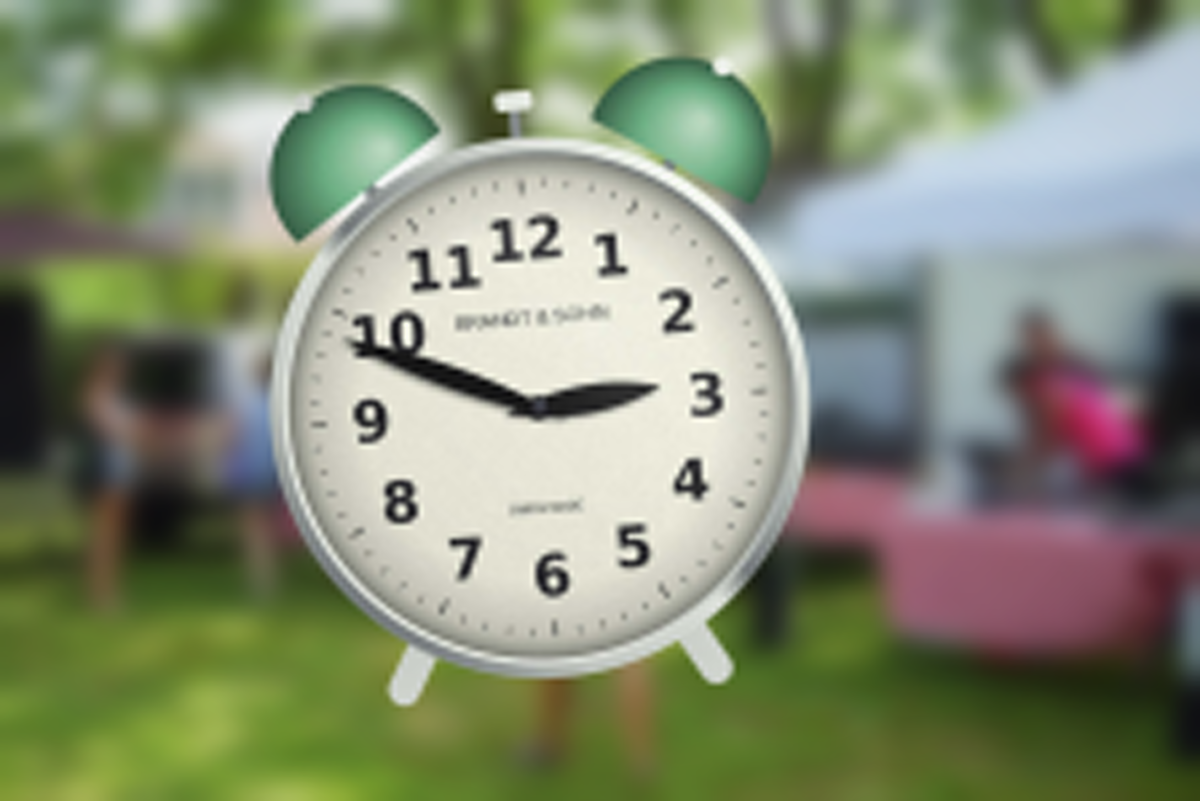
2:49
